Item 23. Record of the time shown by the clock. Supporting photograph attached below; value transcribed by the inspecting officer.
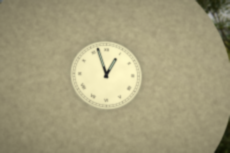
12:57
